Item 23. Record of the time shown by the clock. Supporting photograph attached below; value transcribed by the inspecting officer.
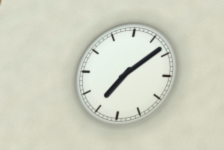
7:08
